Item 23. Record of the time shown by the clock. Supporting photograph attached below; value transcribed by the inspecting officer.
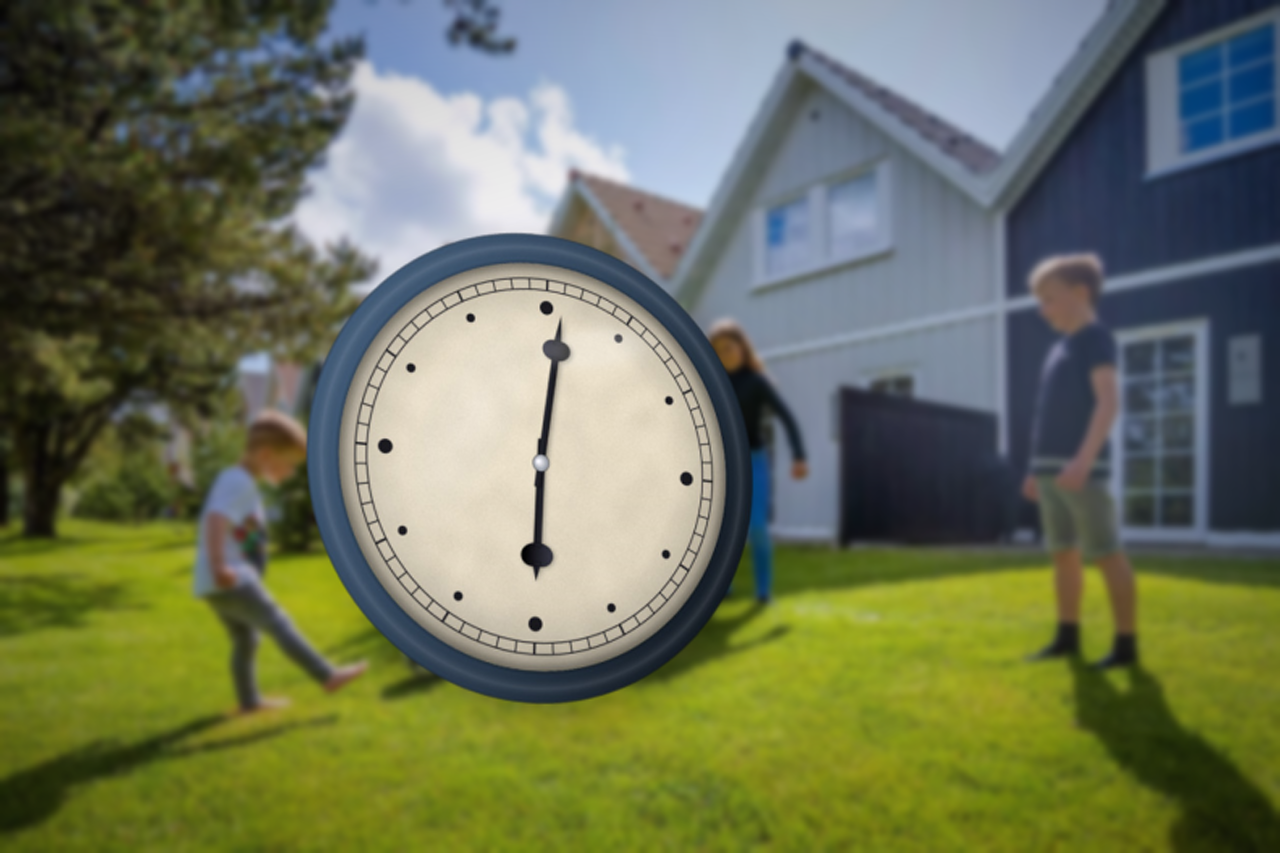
6:01
